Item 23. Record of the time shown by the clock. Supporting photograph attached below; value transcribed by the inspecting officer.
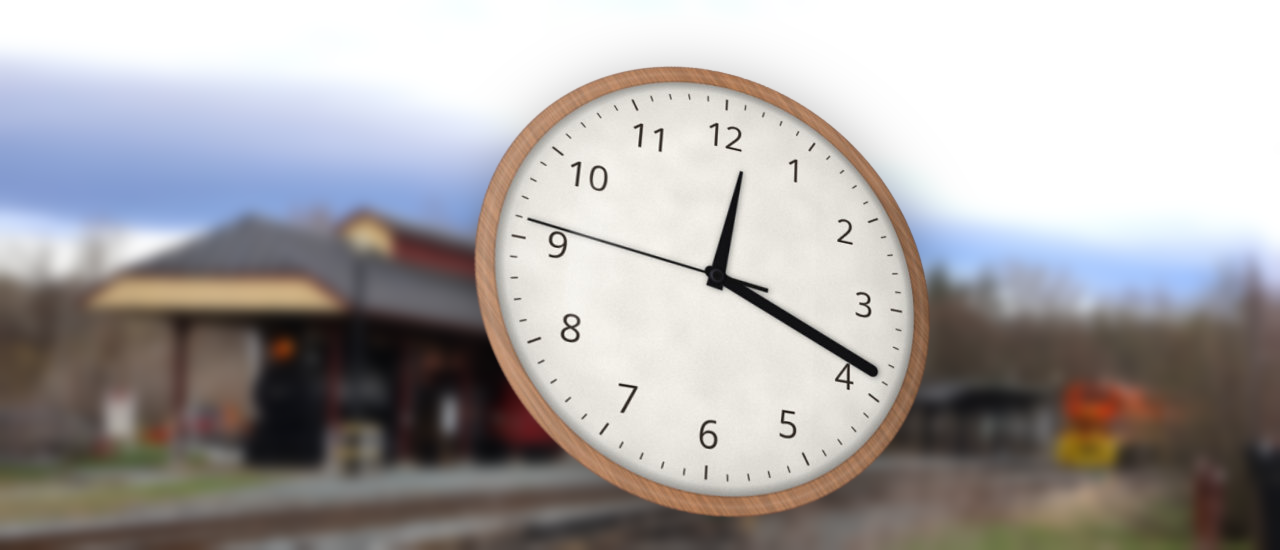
12:18:46
